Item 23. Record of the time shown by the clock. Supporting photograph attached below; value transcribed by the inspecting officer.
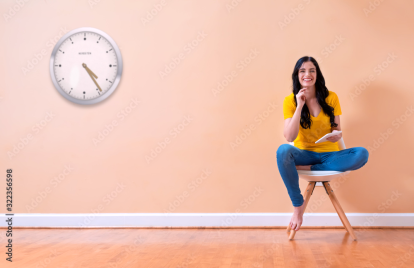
4:24
